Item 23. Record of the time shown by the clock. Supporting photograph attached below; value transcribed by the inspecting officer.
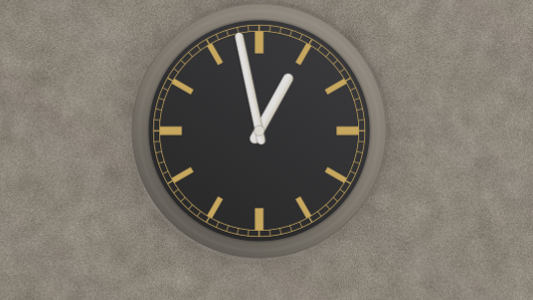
12:58
